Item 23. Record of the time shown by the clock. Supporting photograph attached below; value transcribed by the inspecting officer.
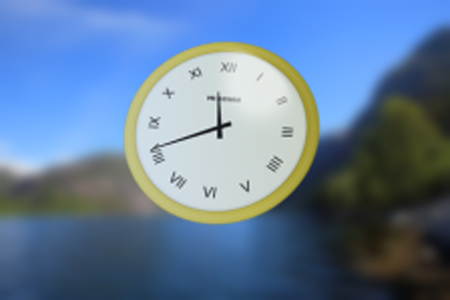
11:41
